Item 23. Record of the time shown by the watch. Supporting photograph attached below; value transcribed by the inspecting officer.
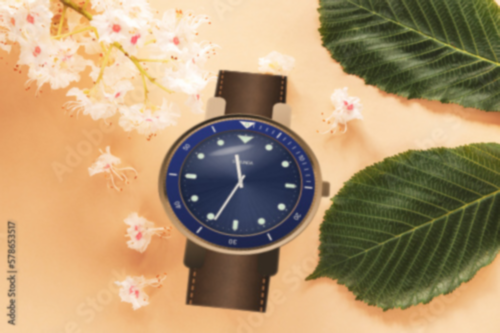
11:34
